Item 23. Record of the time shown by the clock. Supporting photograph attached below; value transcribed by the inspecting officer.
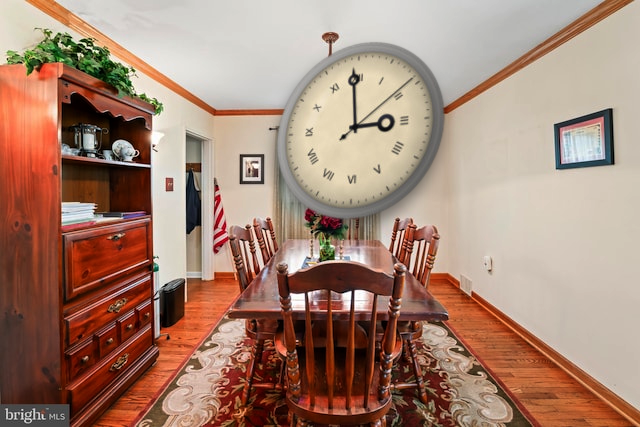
2:59:09
